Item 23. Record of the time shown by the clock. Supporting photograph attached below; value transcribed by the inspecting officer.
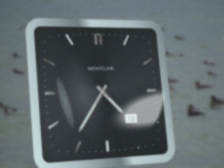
4:36
